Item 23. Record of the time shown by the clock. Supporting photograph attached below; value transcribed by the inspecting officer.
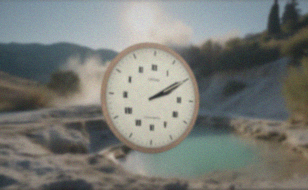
2:10
